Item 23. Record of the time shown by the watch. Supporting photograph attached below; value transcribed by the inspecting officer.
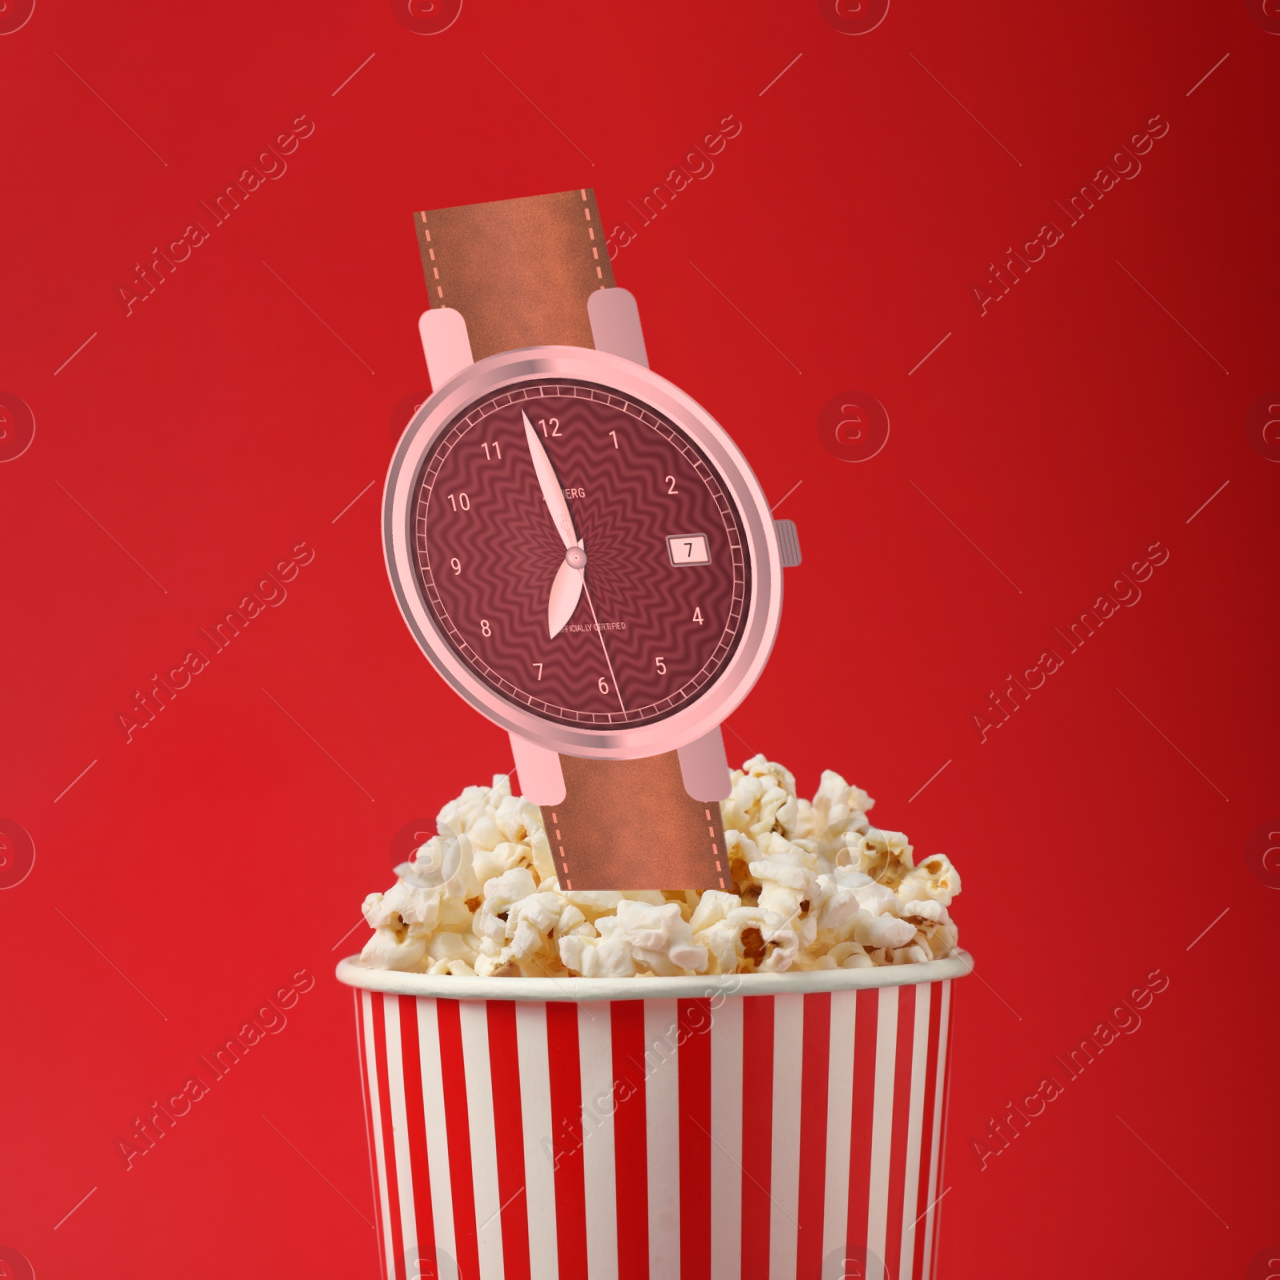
6:58:29
